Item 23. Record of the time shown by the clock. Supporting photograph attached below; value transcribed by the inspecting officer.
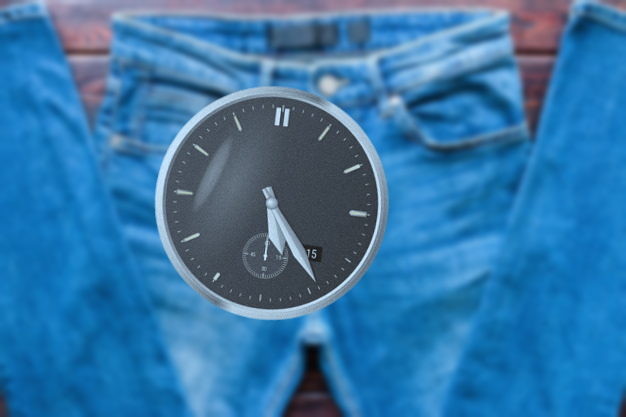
5:24
